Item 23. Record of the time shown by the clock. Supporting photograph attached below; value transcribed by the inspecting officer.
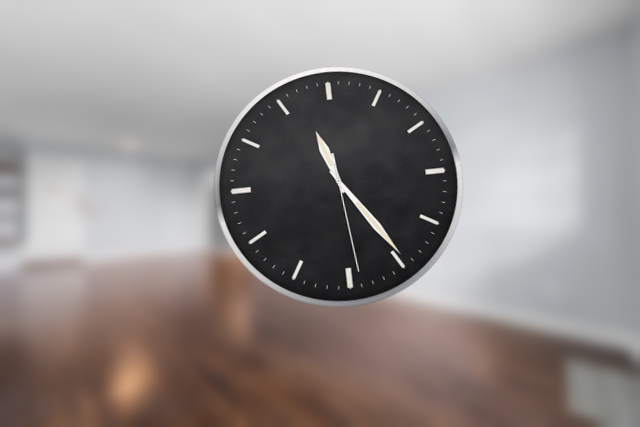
11:24:29
